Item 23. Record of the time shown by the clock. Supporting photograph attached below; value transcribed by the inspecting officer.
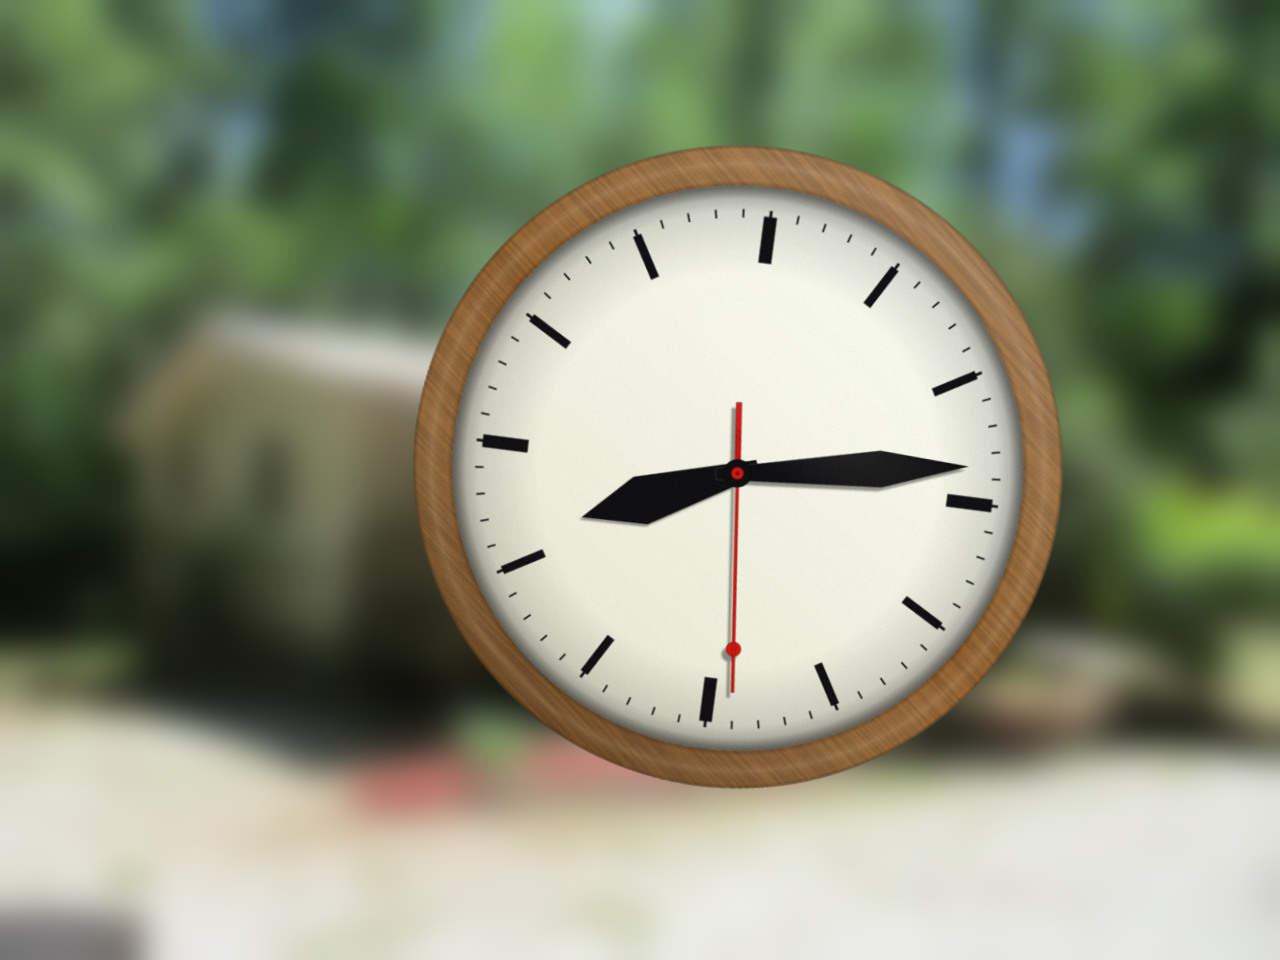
8:13:29
